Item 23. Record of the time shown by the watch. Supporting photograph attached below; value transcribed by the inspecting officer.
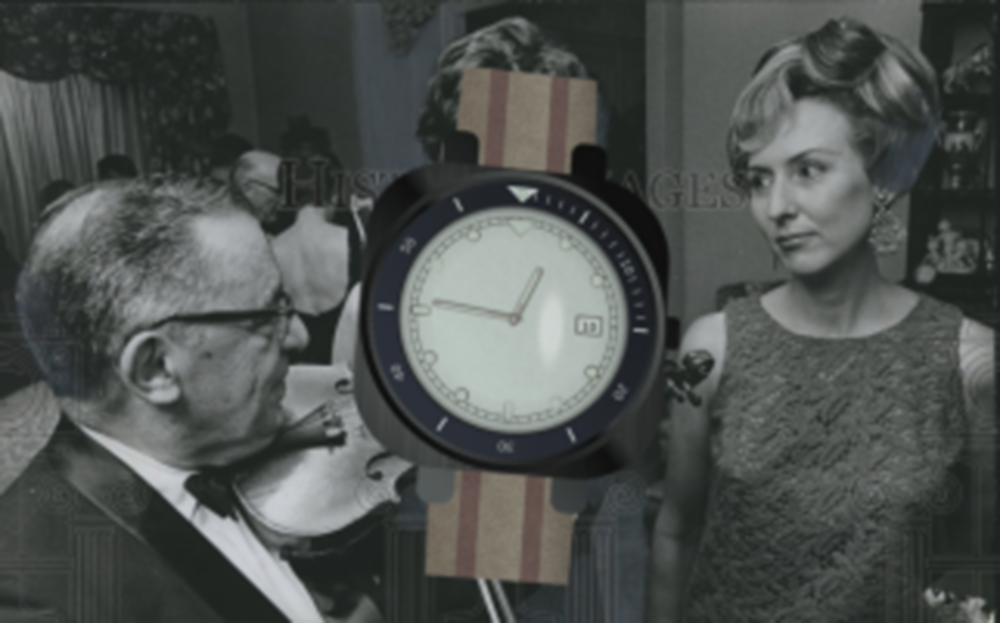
12:46
